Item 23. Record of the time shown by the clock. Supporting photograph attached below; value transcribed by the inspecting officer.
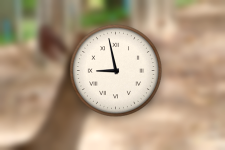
8:58
